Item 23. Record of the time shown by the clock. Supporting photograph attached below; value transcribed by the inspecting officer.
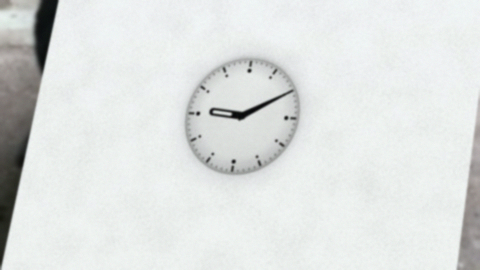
9:10
